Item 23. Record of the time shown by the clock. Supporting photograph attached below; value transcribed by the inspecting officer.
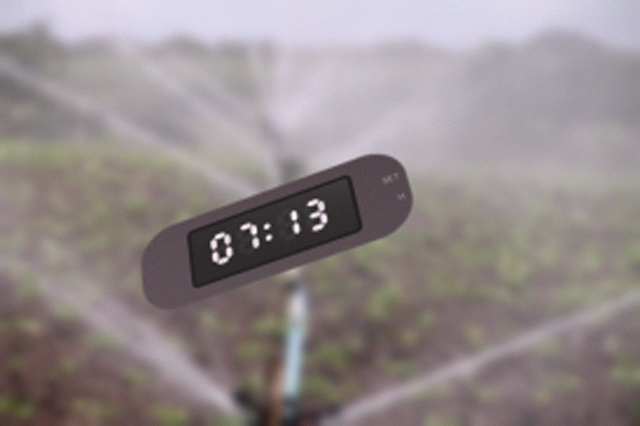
7:13
